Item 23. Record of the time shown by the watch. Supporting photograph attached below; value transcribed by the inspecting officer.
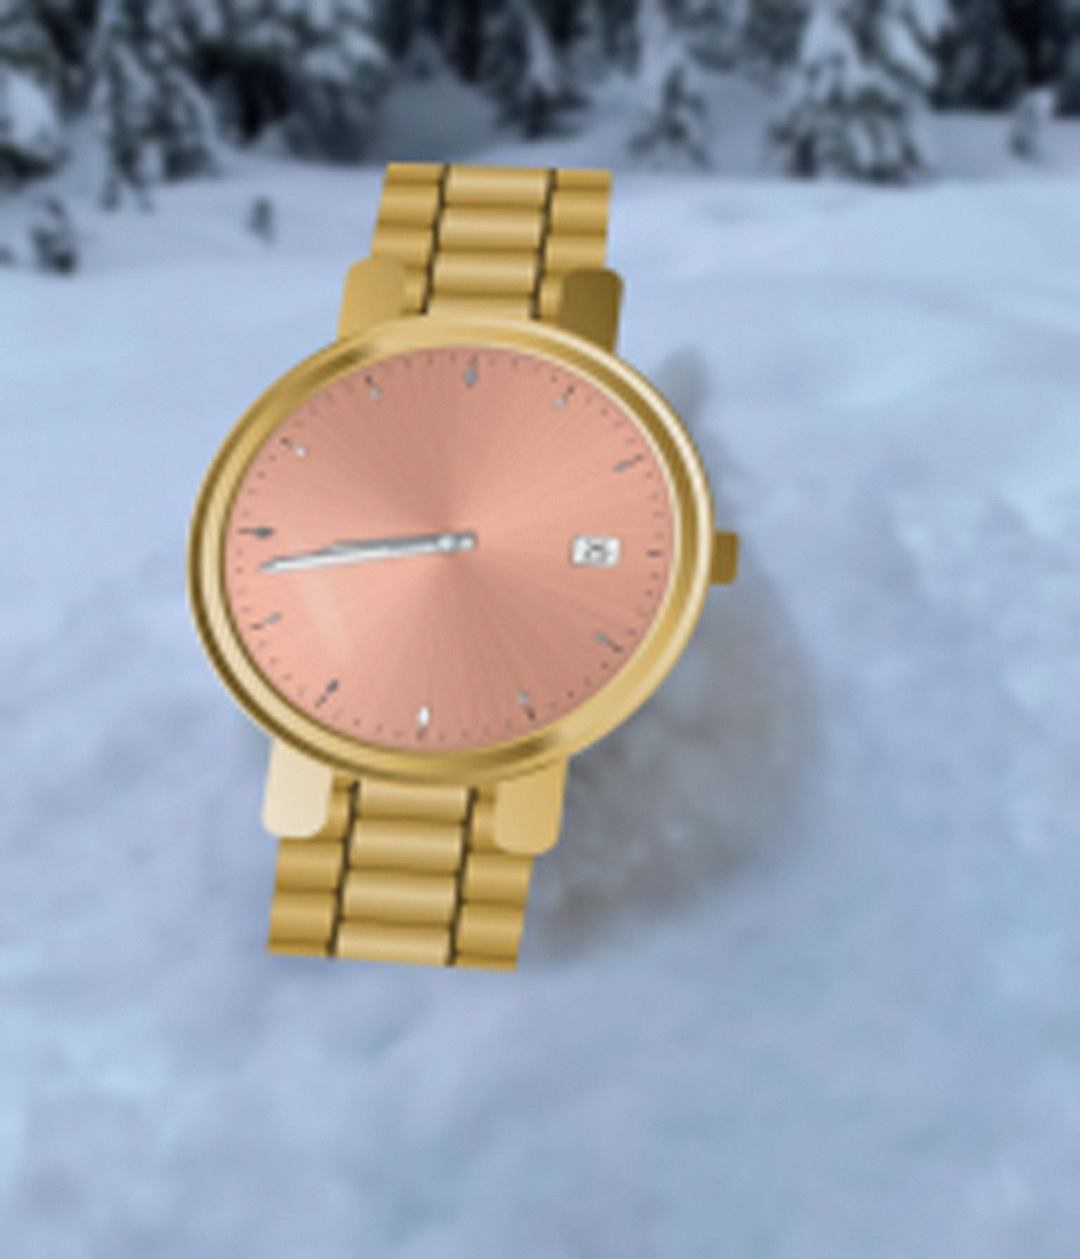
8:43
